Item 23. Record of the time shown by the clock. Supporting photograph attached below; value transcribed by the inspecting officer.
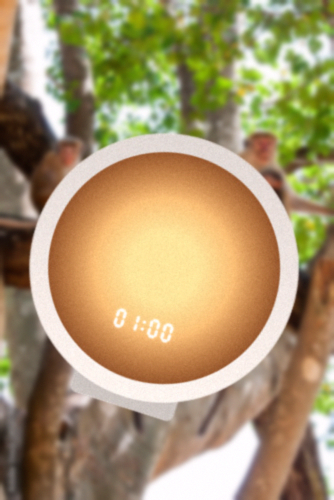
1:00
